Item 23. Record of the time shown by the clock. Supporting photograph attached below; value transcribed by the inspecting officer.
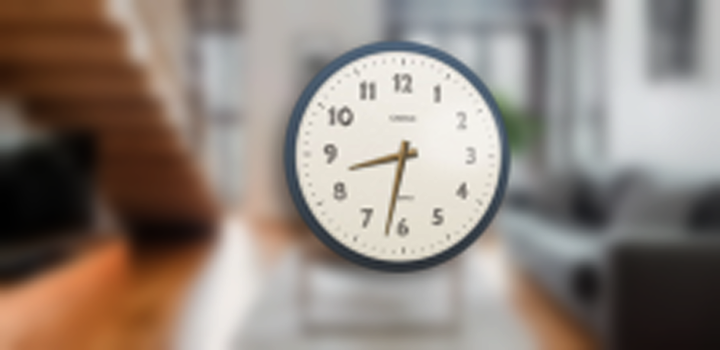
8:32
